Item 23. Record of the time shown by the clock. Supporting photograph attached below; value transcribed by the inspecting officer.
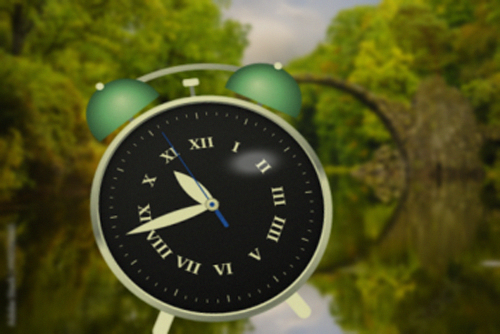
10:42:56
